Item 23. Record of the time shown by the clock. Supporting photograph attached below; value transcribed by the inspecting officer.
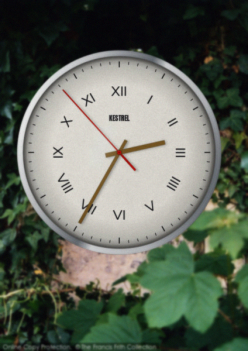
2:34:53
